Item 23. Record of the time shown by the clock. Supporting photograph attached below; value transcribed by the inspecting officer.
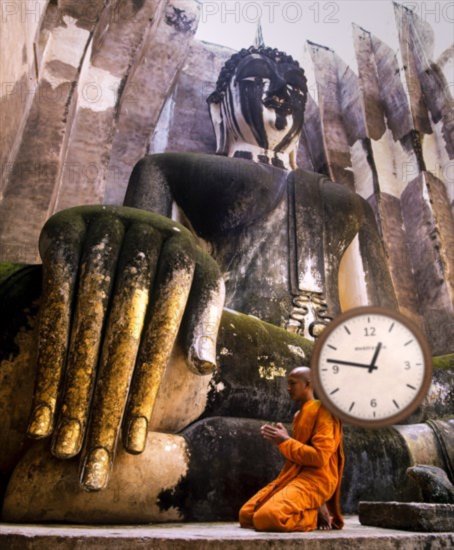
12:47
